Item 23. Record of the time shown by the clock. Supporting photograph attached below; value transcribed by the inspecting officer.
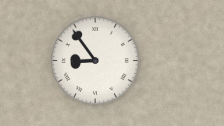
8:54
